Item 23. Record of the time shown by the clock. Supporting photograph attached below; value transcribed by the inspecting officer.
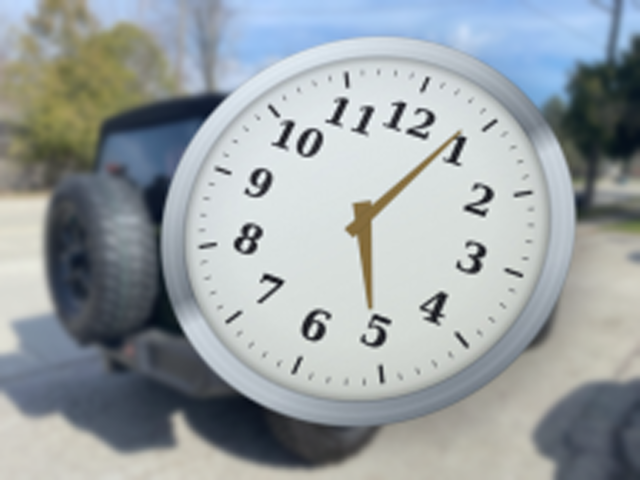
5:04
